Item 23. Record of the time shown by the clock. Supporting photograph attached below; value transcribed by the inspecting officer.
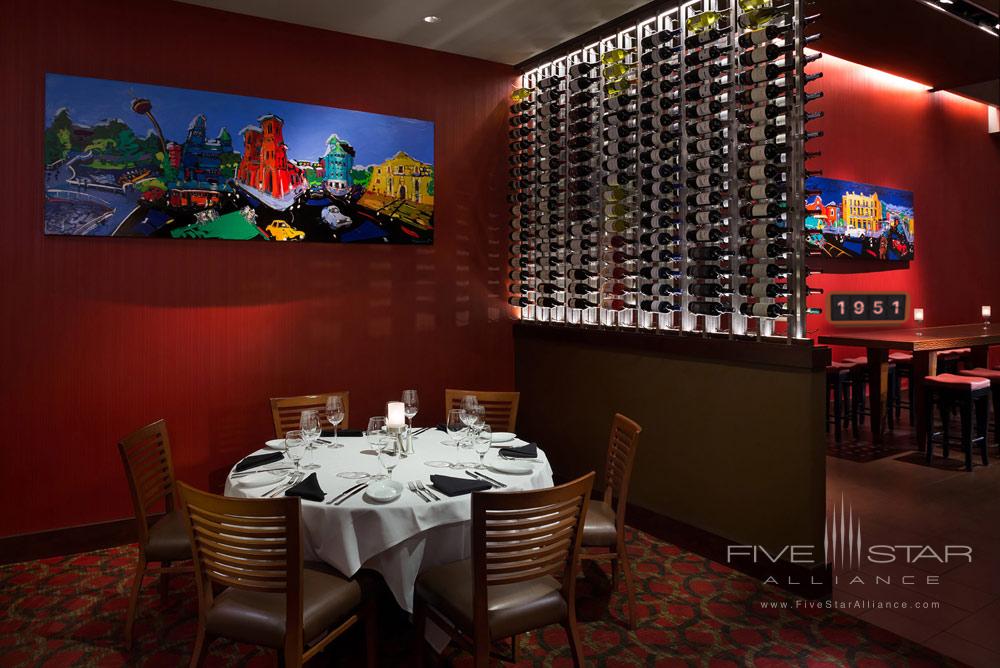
19:51
